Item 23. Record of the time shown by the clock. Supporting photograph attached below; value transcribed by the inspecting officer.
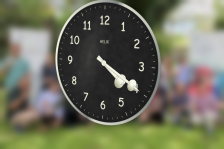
4:20
